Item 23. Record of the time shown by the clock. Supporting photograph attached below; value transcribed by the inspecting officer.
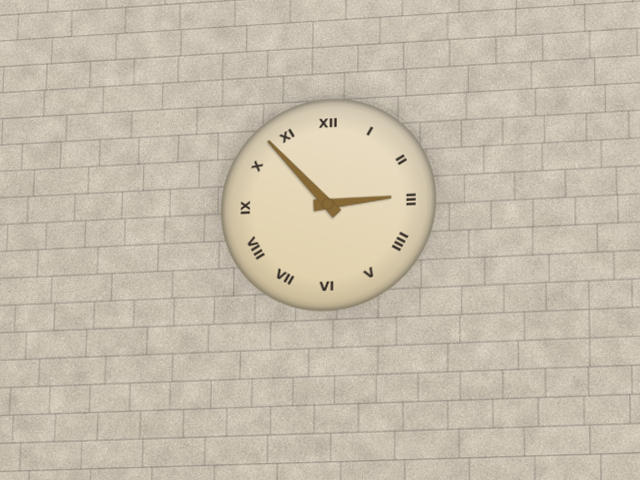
2:53
